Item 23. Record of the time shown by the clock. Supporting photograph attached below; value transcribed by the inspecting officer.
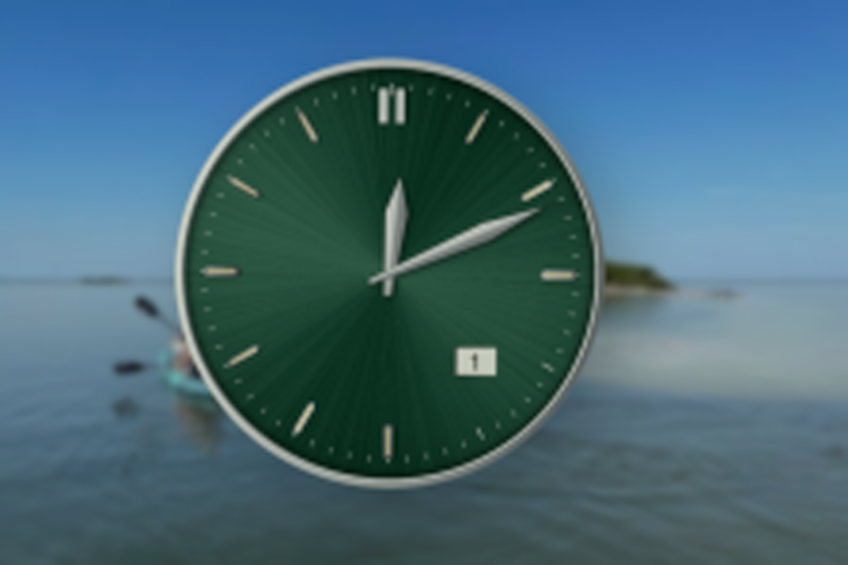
12:11
